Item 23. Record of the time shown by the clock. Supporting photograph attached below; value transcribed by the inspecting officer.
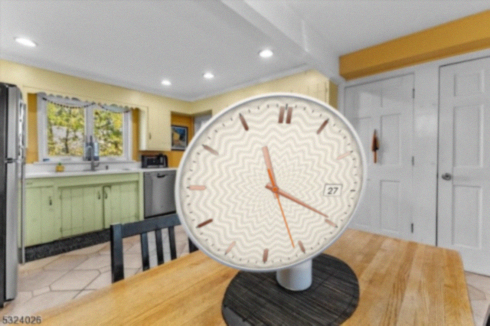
11:19:26
